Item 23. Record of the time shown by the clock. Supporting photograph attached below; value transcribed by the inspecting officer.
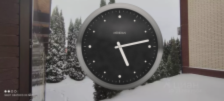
5:13
